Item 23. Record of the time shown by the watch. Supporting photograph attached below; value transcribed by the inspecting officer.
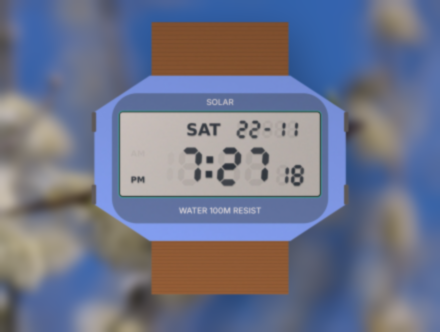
7:27:18
